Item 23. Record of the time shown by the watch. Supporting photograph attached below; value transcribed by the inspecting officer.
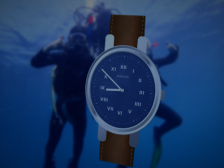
8:51
